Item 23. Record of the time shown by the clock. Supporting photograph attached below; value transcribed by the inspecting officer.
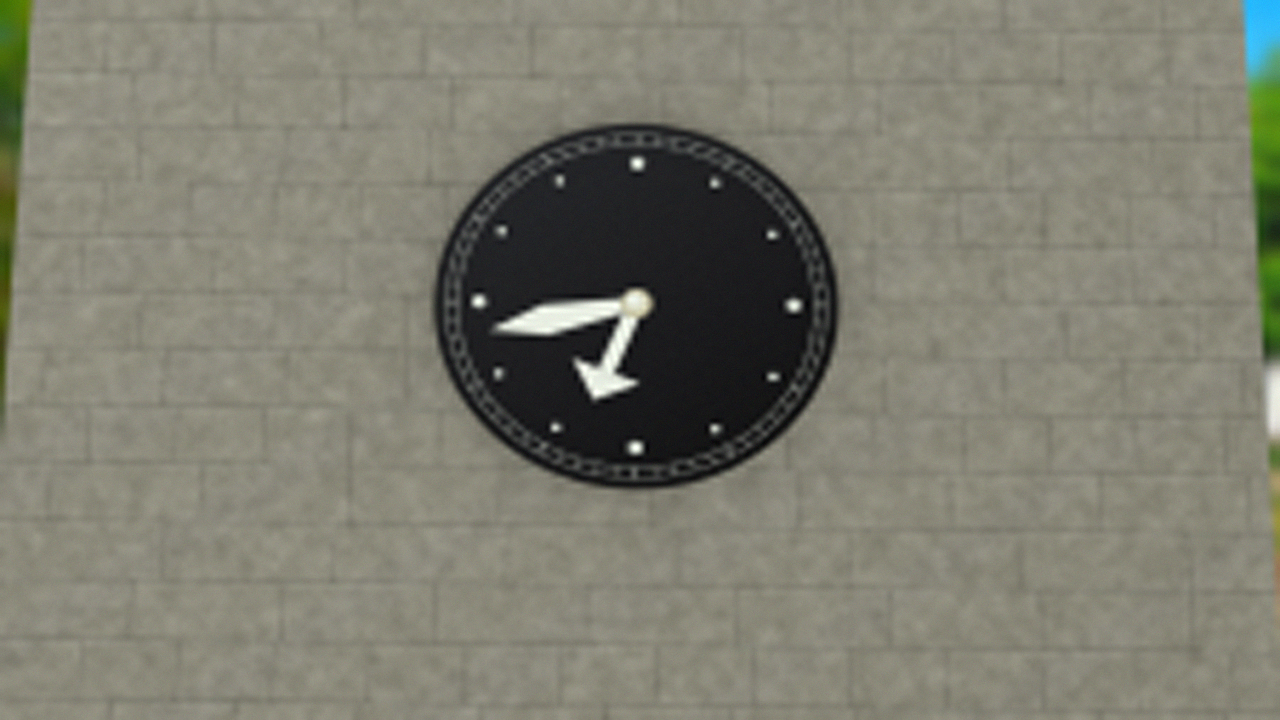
6:43
